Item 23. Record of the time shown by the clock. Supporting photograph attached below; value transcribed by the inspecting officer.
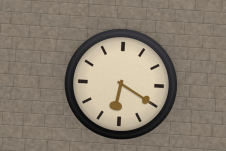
6:20
